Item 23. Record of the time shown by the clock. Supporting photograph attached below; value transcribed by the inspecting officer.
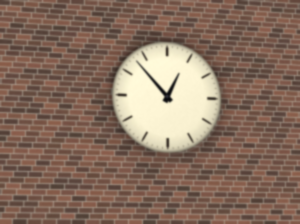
12:53
